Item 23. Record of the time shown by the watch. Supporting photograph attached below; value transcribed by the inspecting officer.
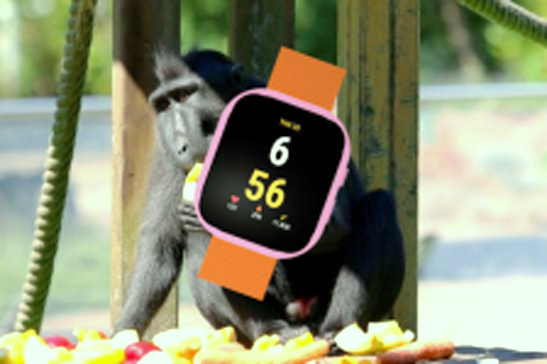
6:56
